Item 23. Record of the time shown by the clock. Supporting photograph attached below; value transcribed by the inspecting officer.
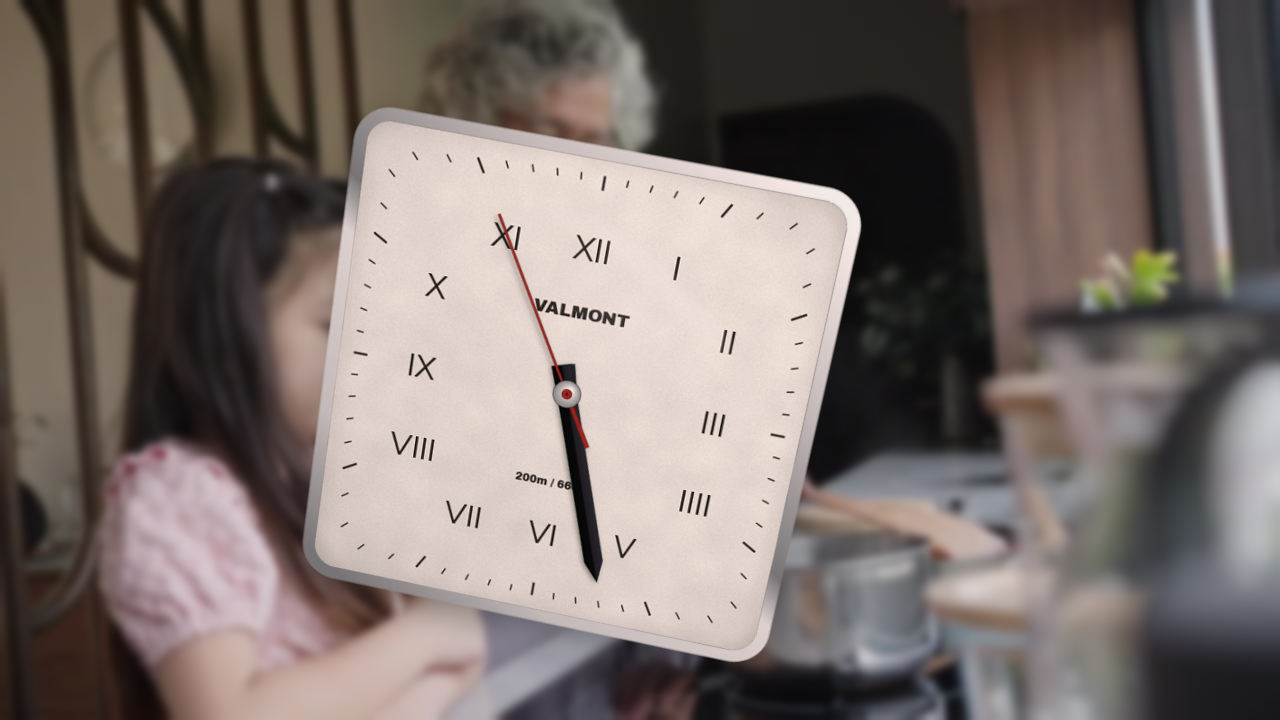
5:26:55
